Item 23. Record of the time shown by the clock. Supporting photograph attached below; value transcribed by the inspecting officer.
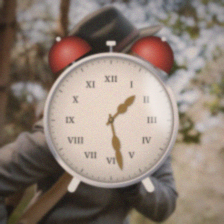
1:28
